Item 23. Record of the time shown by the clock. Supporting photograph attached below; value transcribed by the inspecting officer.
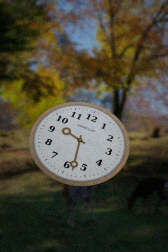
9:28
